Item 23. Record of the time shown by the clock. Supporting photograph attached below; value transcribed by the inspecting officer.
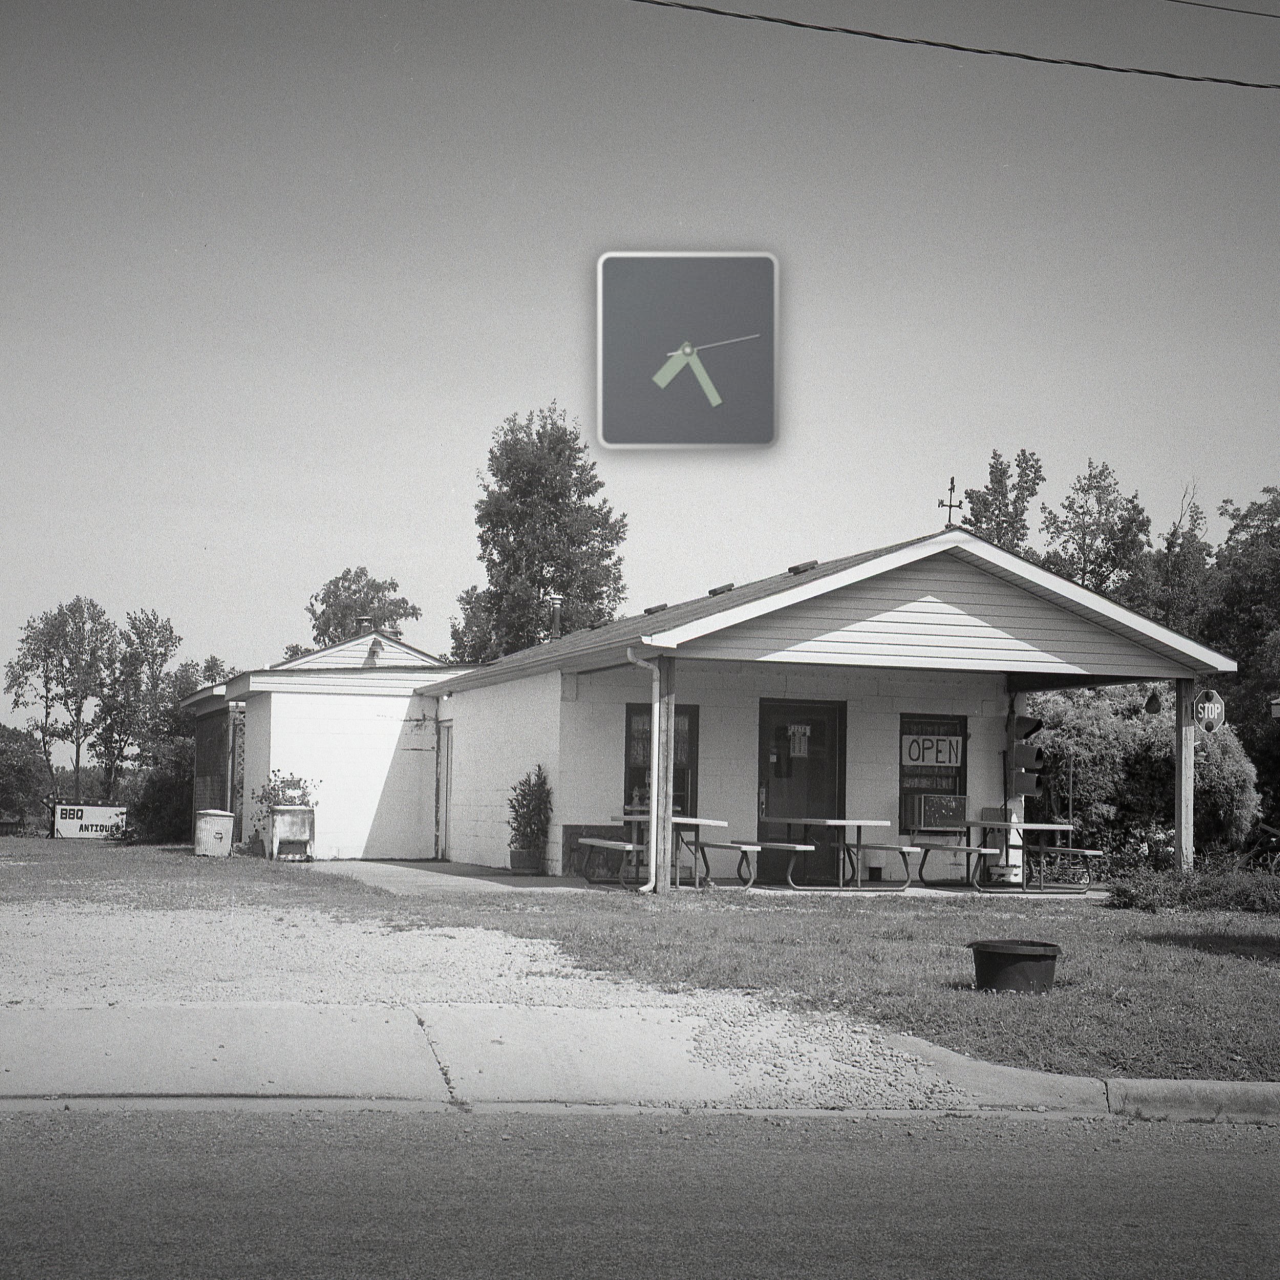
7:25:13
